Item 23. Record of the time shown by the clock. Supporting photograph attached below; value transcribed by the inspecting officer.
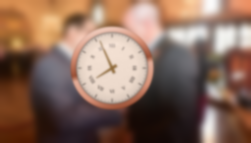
7:56
